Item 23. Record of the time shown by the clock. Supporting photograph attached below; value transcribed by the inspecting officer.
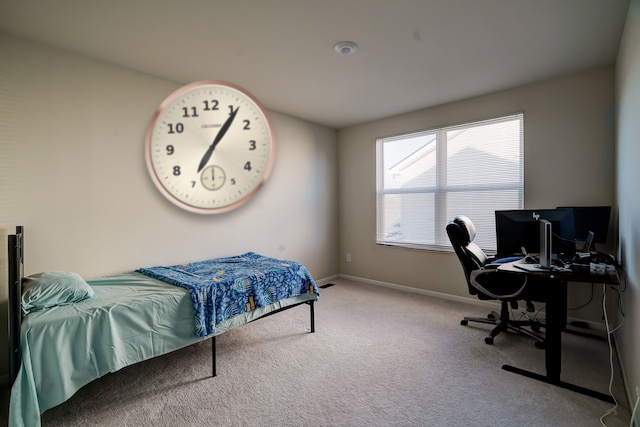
7:06
